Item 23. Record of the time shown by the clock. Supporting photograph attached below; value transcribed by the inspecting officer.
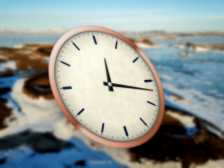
12:17
